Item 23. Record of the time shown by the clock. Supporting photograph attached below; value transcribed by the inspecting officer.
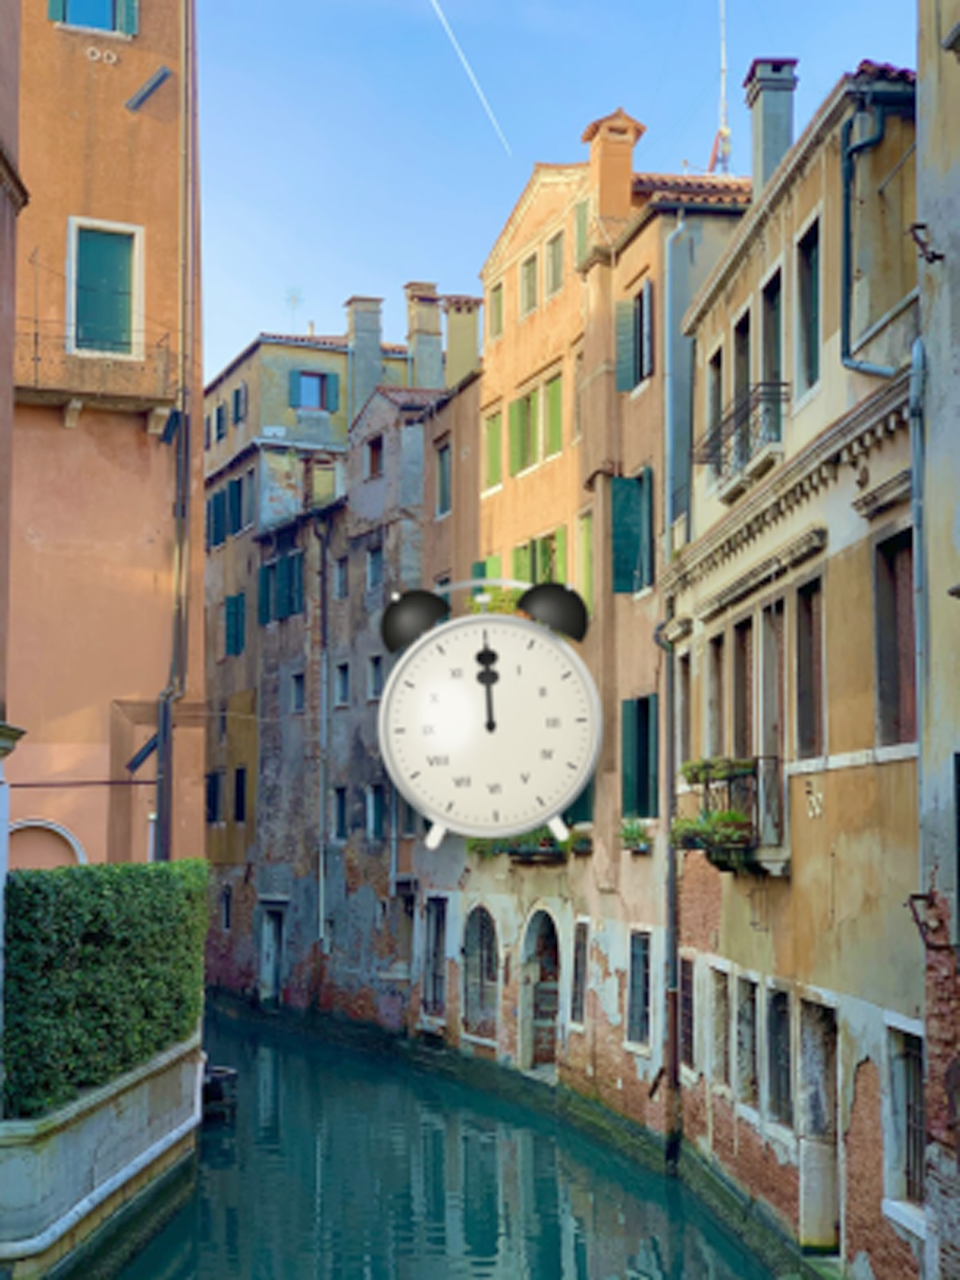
12:00
